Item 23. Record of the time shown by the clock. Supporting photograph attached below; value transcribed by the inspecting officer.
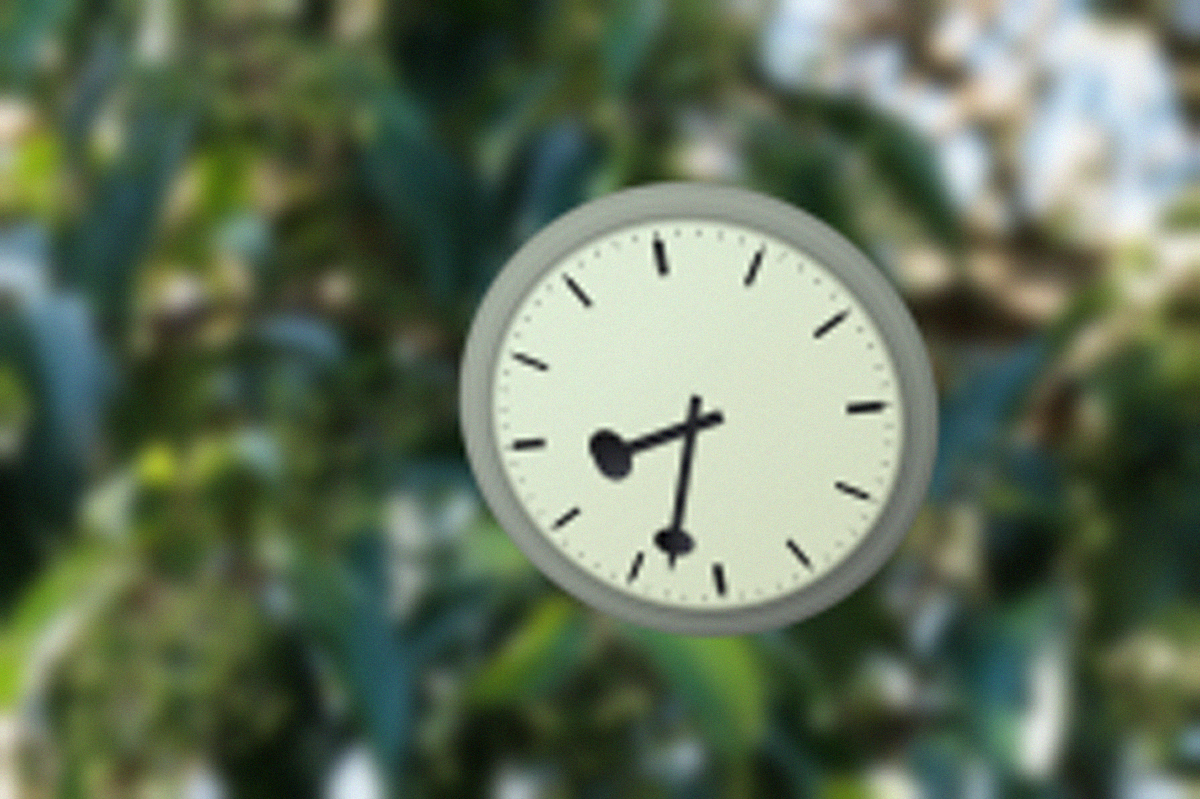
8:33
